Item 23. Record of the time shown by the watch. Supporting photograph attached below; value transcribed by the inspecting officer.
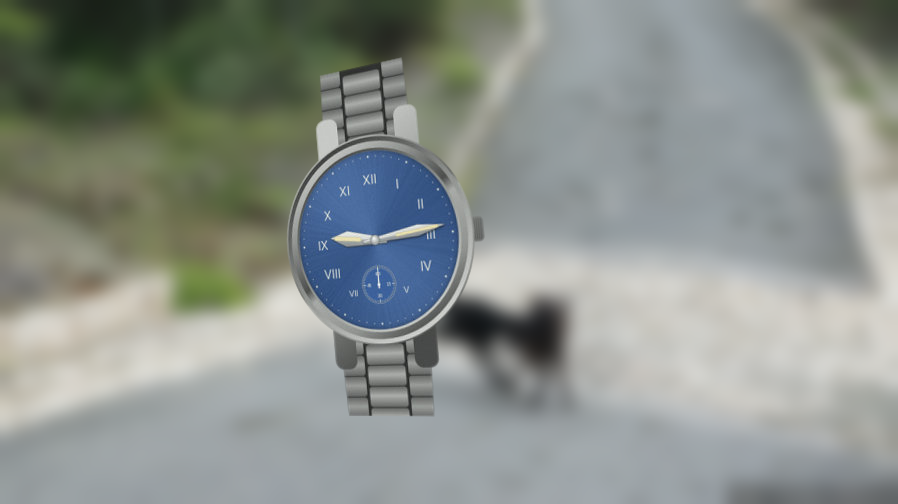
9:14
